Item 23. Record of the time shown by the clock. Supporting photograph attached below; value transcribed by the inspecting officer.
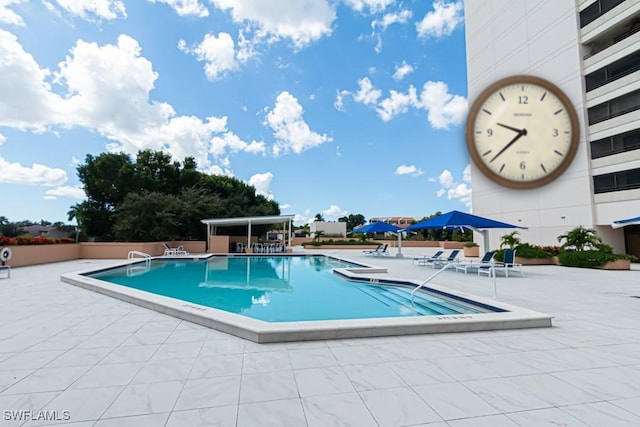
9:38
